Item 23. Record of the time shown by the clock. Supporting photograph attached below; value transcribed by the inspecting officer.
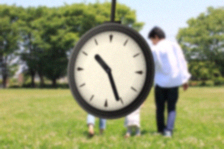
10:26
